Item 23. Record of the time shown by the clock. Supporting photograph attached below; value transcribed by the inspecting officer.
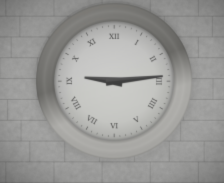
9:14
